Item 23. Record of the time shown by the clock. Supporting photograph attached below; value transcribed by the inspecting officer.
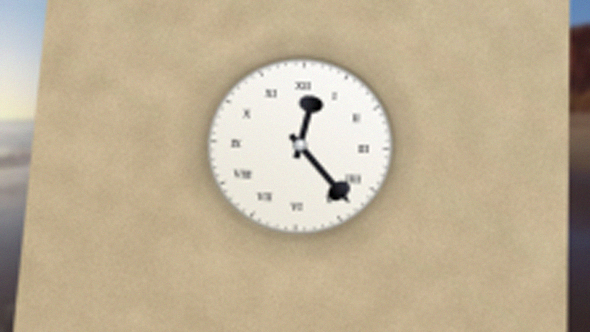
12:23
